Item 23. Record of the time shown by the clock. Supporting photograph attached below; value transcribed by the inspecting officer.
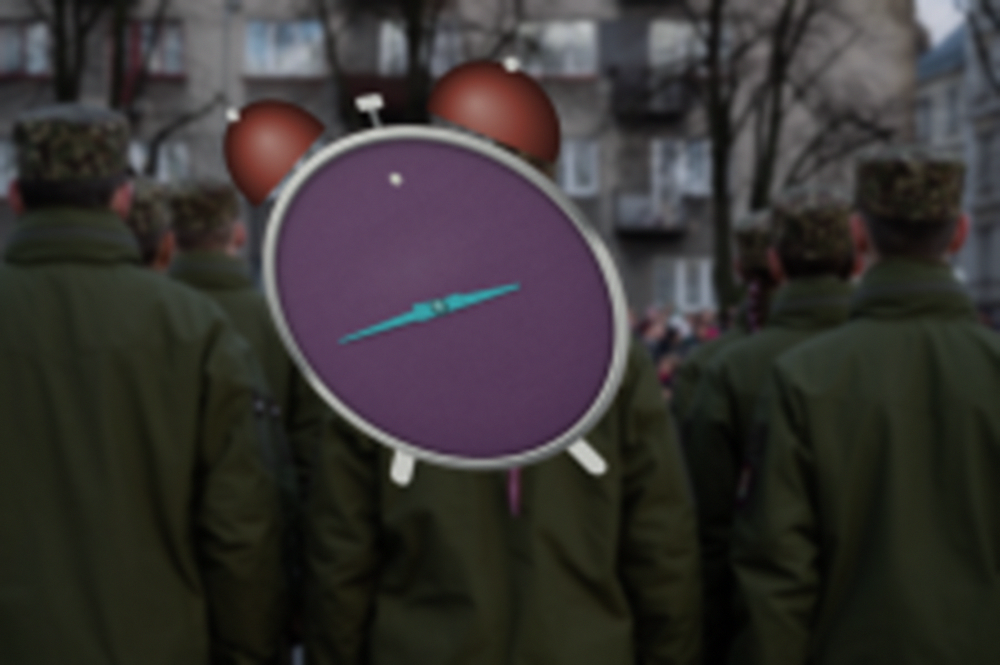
2:43
